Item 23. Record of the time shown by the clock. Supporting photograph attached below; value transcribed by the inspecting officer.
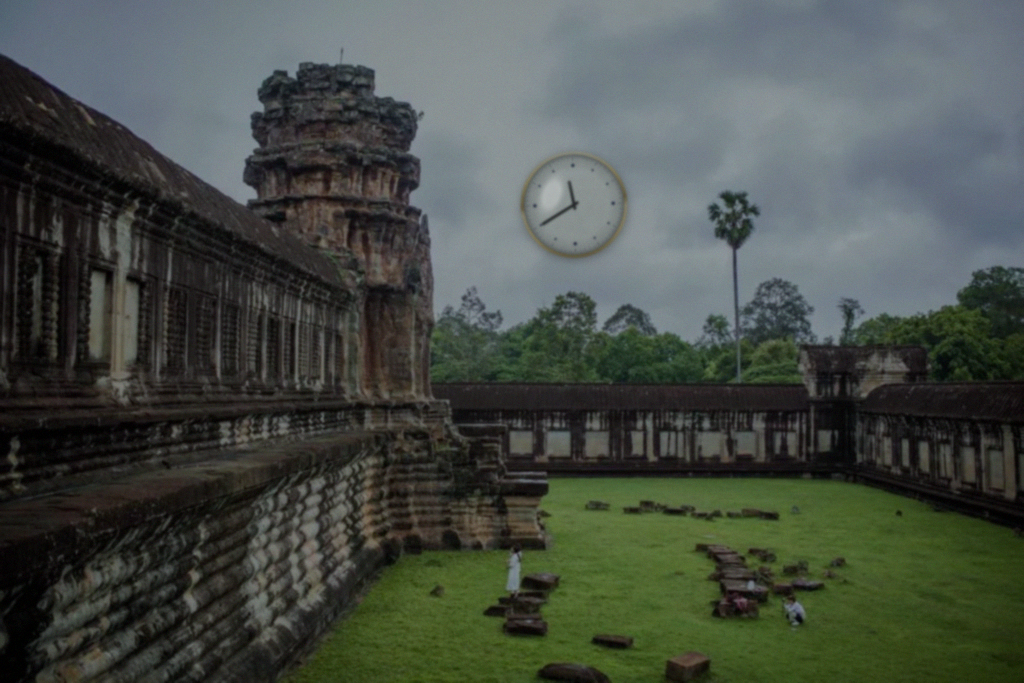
11:40
